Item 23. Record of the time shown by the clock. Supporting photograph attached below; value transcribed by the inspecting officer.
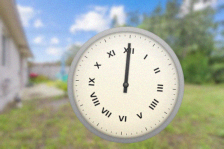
12:00
